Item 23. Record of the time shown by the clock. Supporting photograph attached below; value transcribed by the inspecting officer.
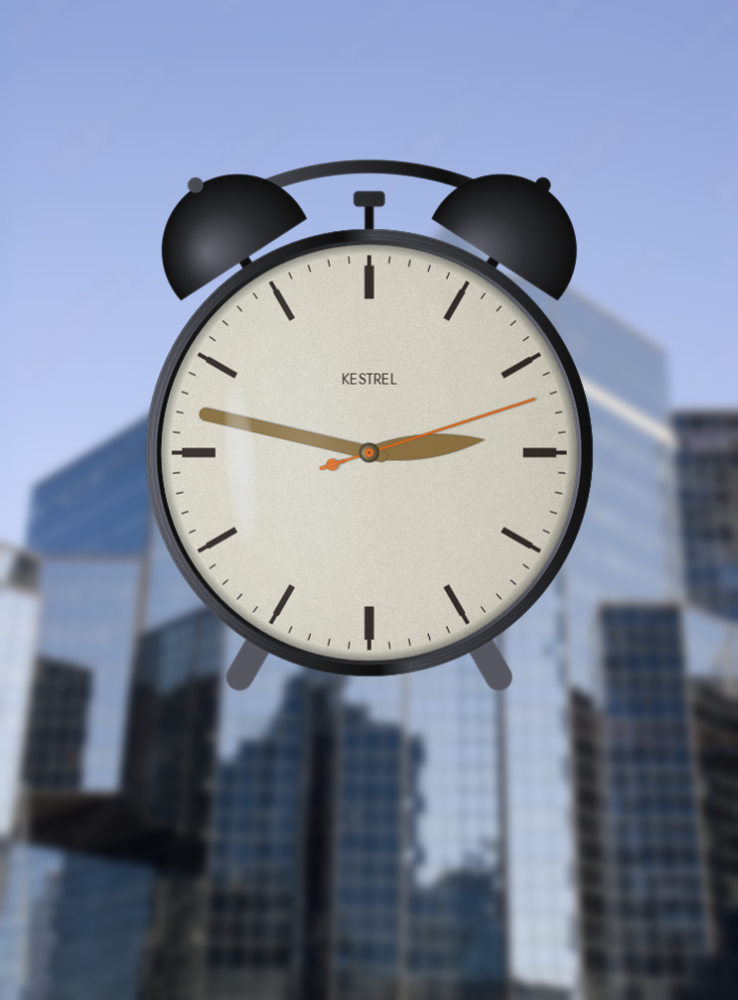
2:47:12
